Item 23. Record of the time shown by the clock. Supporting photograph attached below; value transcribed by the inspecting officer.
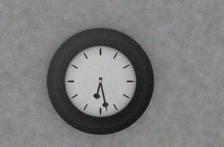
6:28
